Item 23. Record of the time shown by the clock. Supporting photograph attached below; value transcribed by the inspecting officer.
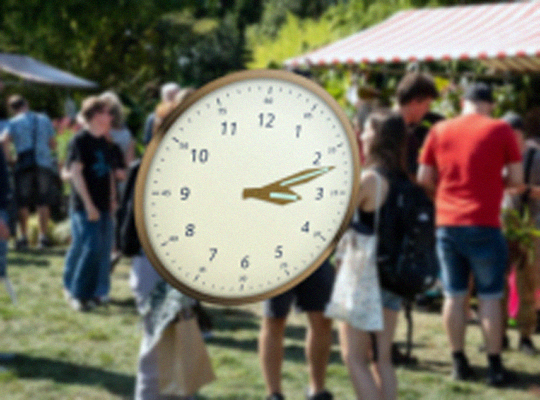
3:12
